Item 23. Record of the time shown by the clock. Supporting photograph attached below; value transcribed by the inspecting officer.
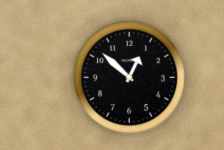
12:52
